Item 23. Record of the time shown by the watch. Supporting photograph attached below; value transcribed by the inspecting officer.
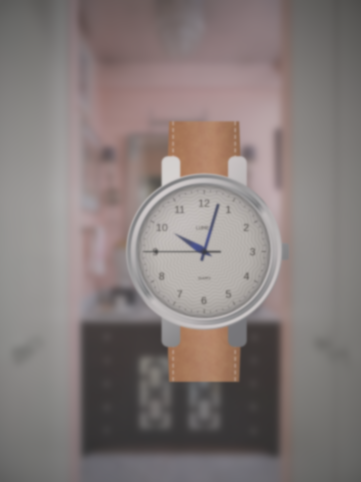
10:02:45
